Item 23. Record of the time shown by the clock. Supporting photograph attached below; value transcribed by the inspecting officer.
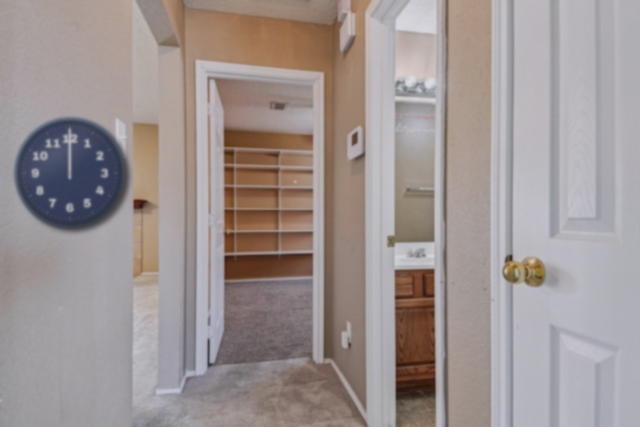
12:00
